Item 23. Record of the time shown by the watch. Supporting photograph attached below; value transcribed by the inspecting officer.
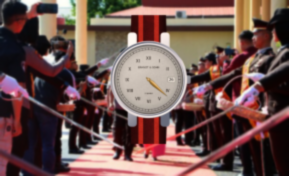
4:22
